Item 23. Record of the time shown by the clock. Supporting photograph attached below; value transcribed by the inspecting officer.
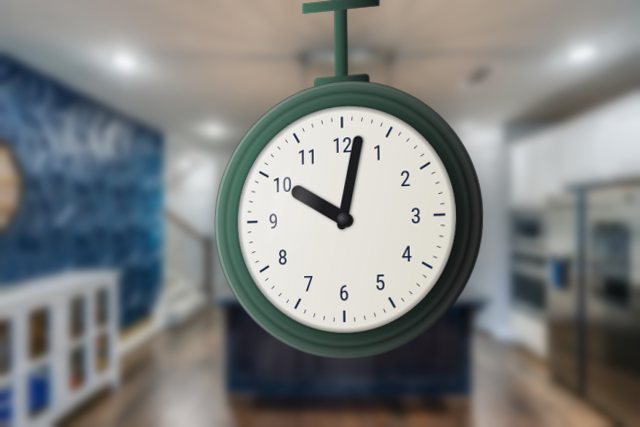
10:02
